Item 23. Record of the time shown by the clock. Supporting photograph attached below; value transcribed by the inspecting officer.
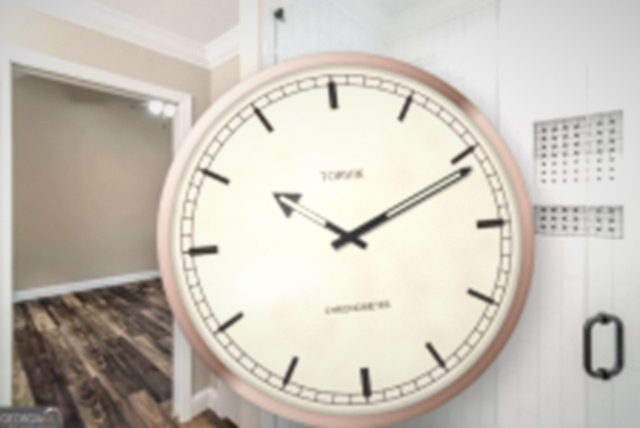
10:11
